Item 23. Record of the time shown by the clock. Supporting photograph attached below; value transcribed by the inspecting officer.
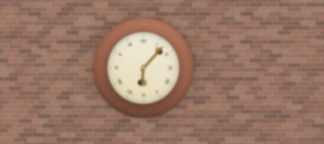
6:07
